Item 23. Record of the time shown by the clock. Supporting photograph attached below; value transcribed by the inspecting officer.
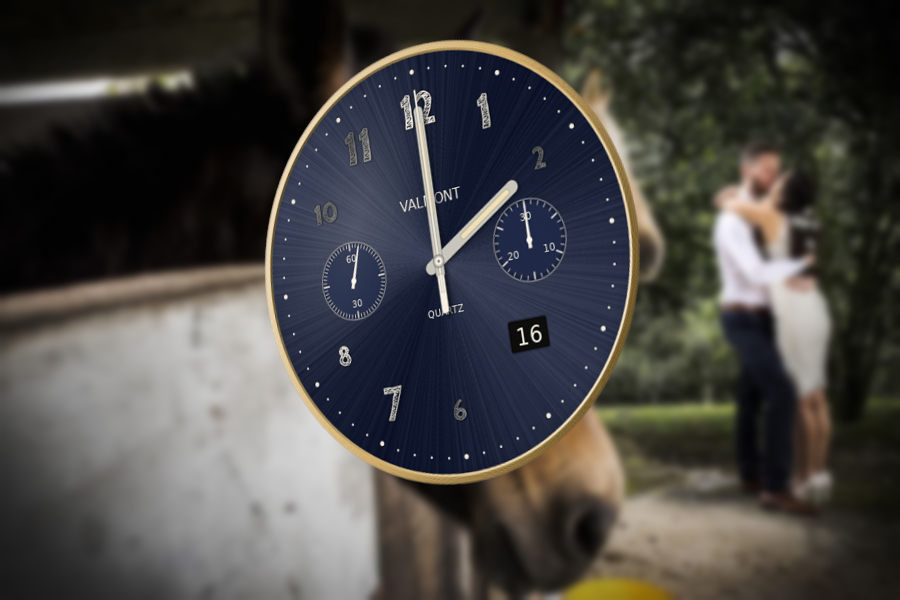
2:00:03
